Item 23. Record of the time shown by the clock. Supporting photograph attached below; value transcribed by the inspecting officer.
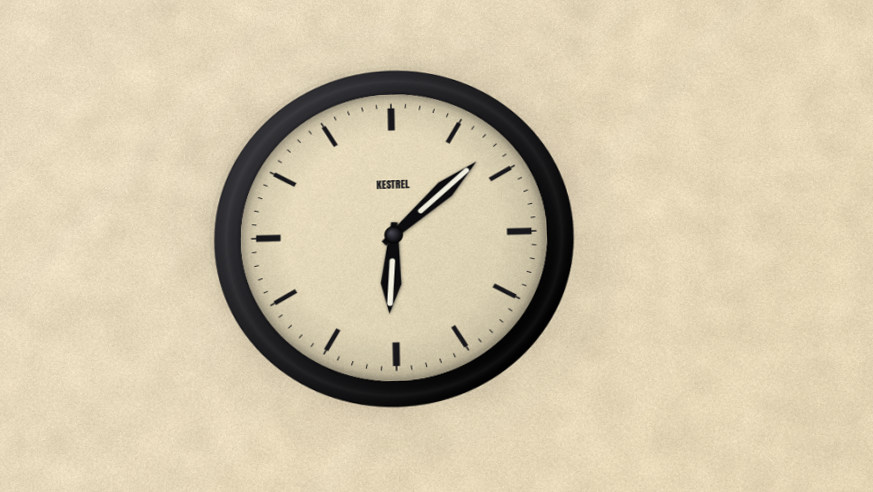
6:08
